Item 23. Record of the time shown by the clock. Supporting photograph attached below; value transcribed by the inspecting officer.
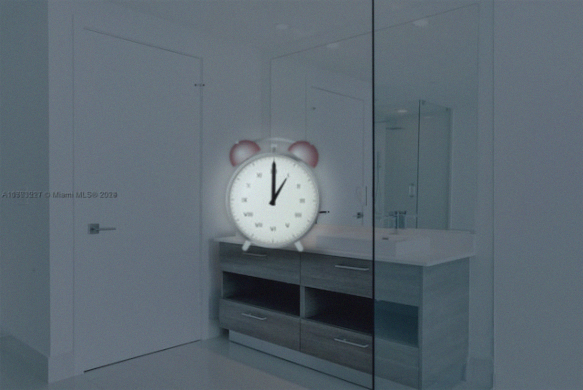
1:00
